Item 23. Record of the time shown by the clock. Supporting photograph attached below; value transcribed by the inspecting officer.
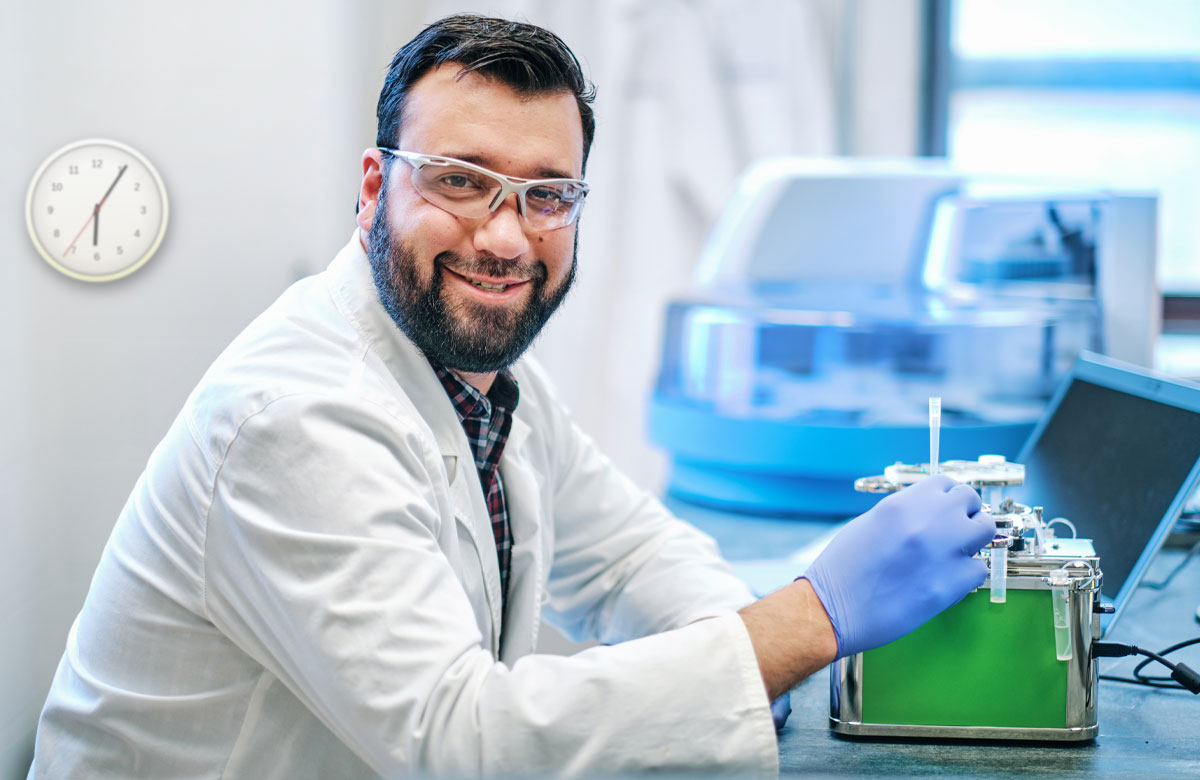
6:05:36
